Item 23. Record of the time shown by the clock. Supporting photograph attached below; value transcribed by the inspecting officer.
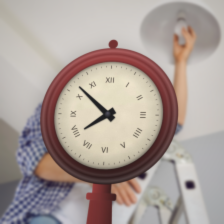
7:52
